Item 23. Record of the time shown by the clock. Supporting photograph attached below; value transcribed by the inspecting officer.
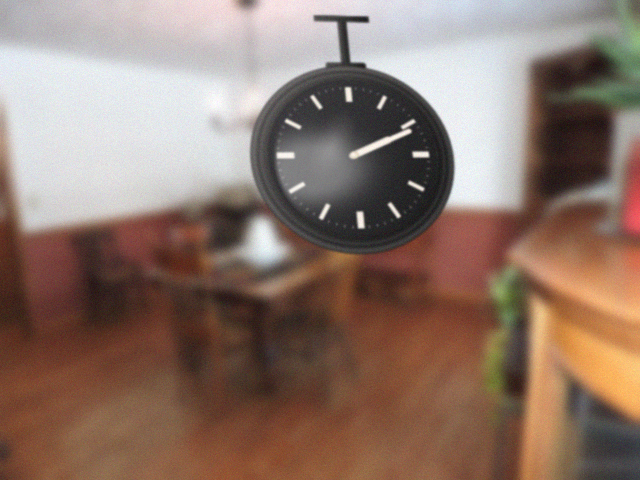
2:11
